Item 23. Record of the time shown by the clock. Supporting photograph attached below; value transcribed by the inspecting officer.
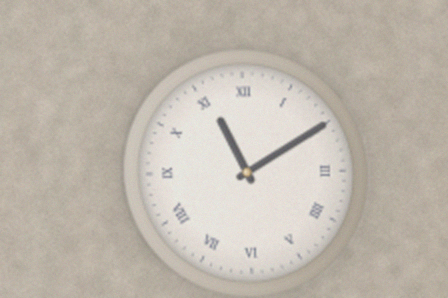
11:10
